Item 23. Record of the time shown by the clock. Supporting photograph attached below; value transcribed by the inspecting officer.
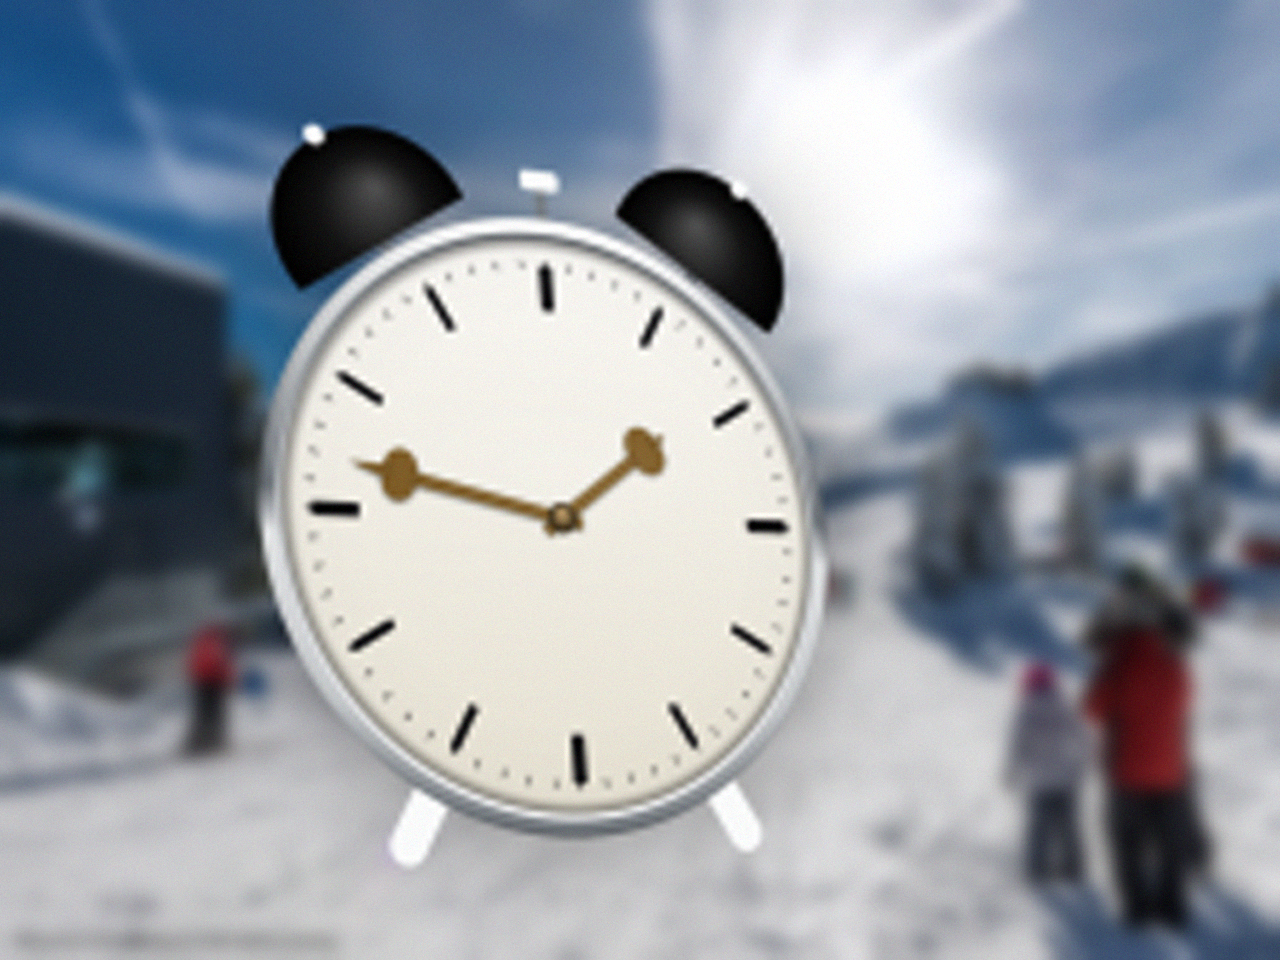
1:47
